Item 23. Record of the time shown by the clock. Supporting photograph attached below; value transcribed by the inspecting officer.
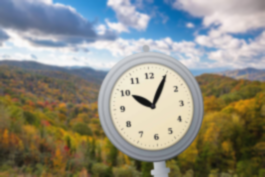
10:05
